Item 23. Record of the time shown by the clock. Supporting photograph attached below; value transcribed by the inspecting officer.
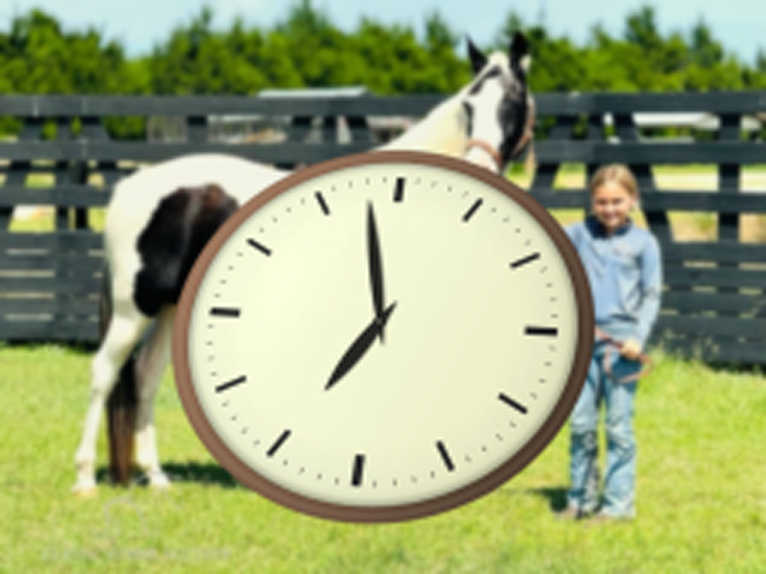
6:58
